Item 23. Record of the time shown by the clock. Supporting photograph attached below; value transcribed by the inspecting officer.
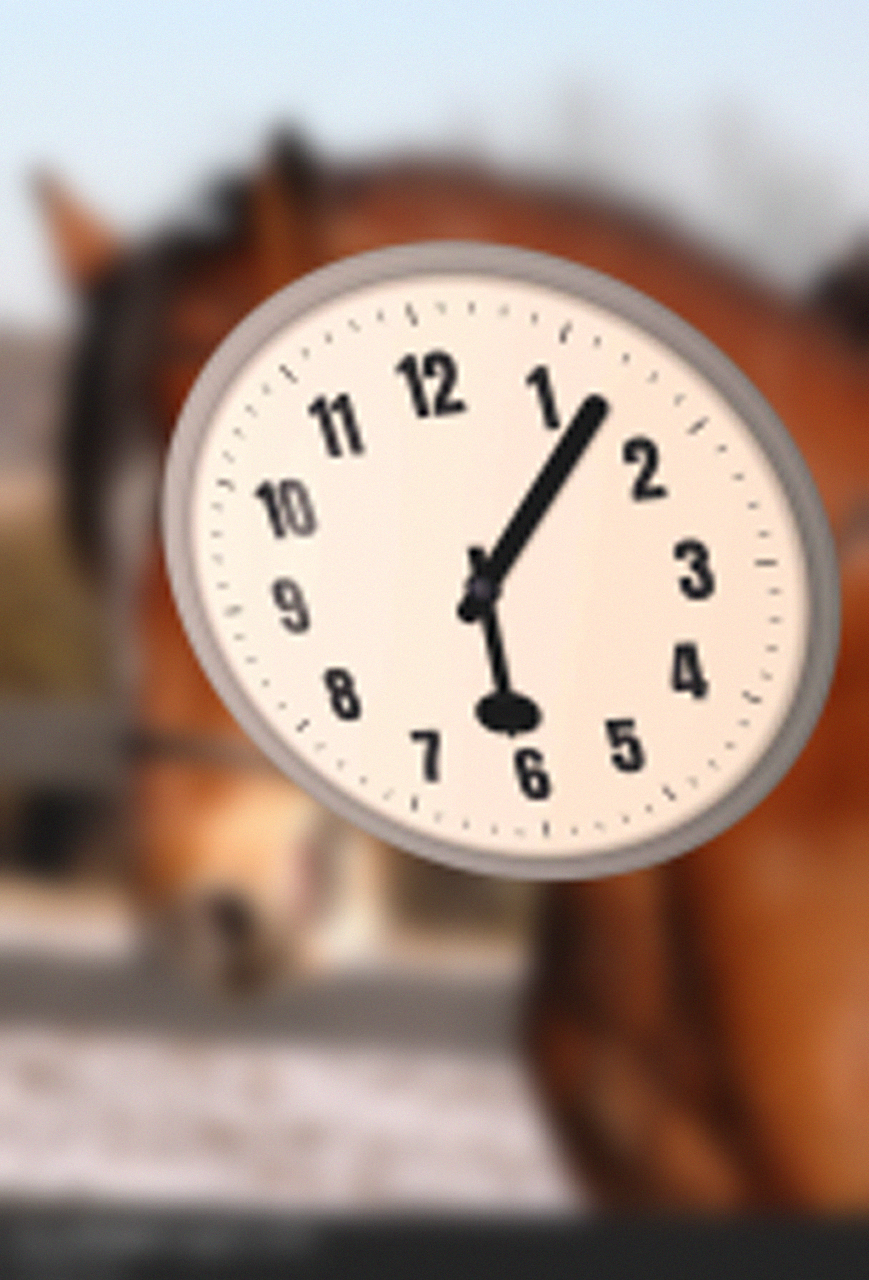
6:07
